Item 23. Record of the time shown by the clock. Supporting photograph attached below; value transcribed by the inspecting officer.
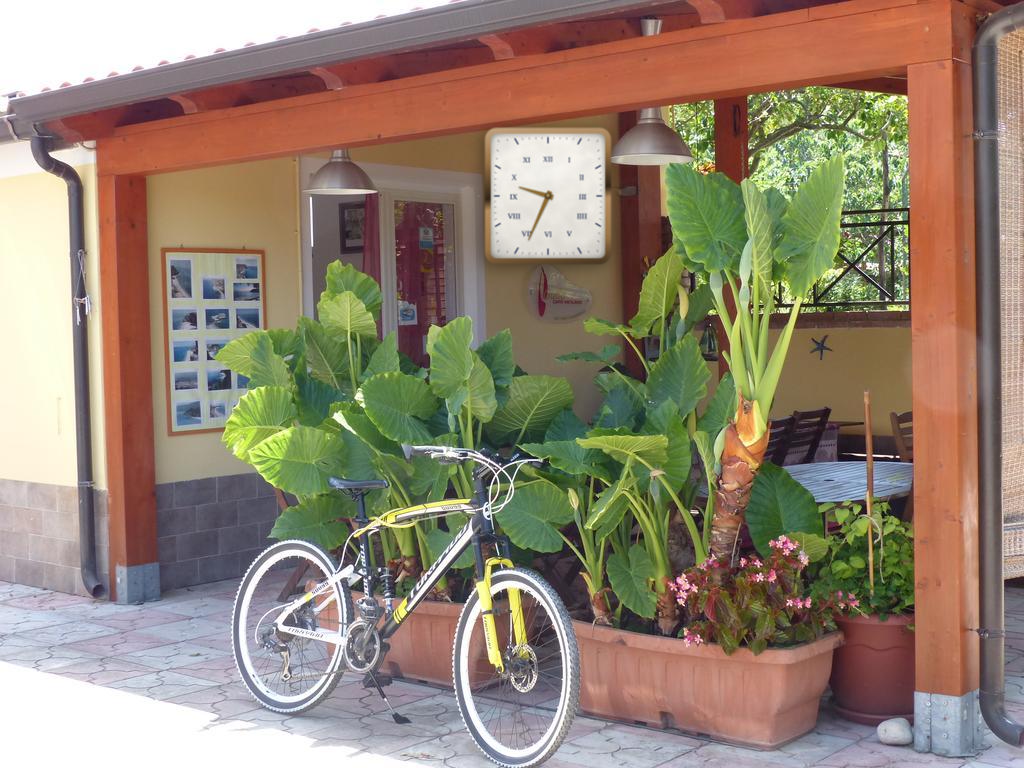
9:34
